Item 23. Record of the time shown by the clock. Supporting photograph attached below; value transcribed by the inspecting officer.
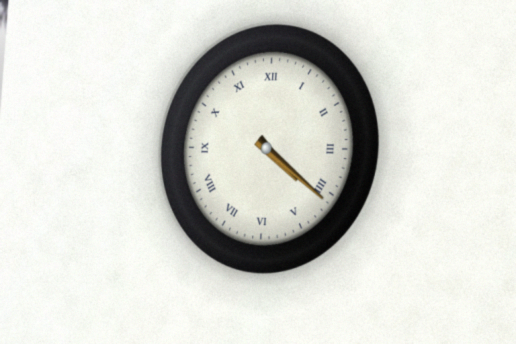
4:21
